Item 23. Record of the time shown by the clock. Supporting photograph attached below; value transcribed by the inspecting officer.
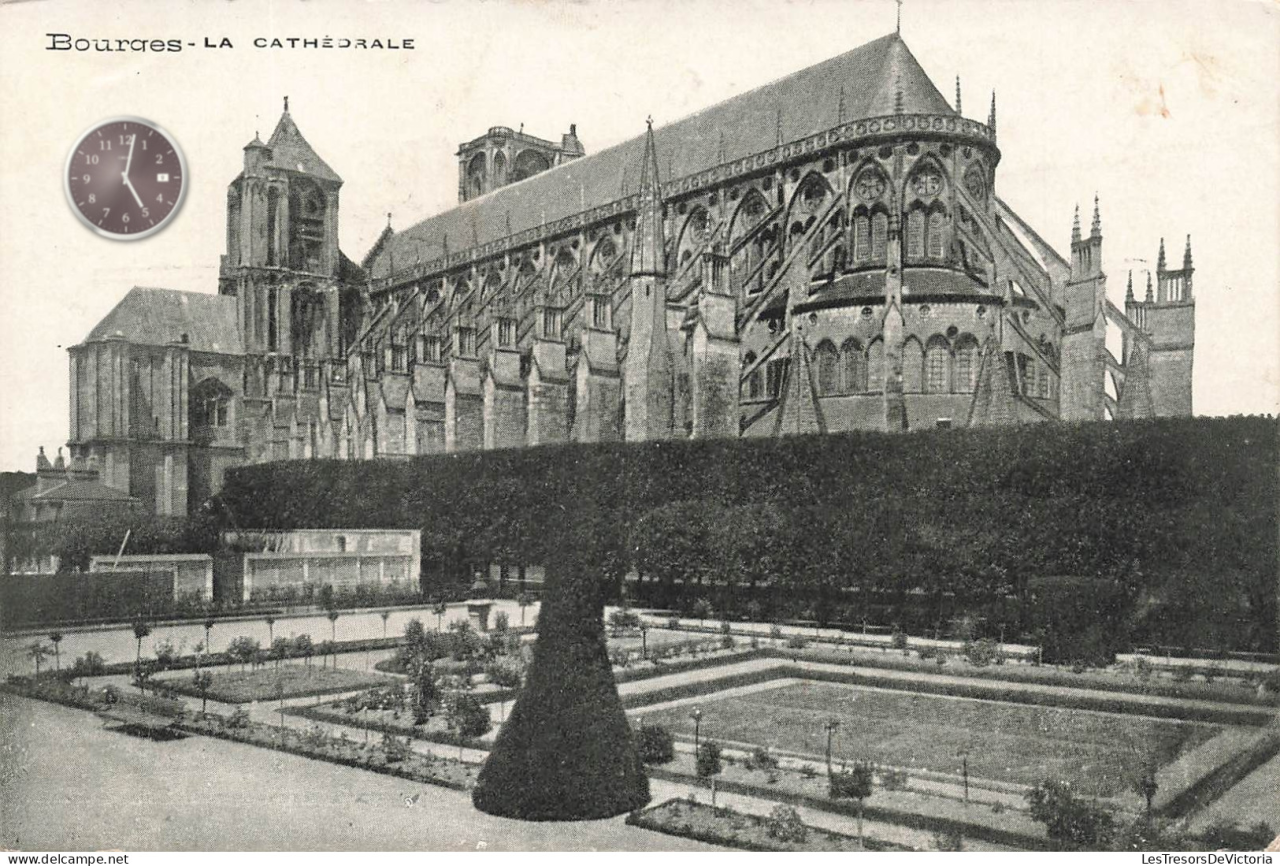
5:02
